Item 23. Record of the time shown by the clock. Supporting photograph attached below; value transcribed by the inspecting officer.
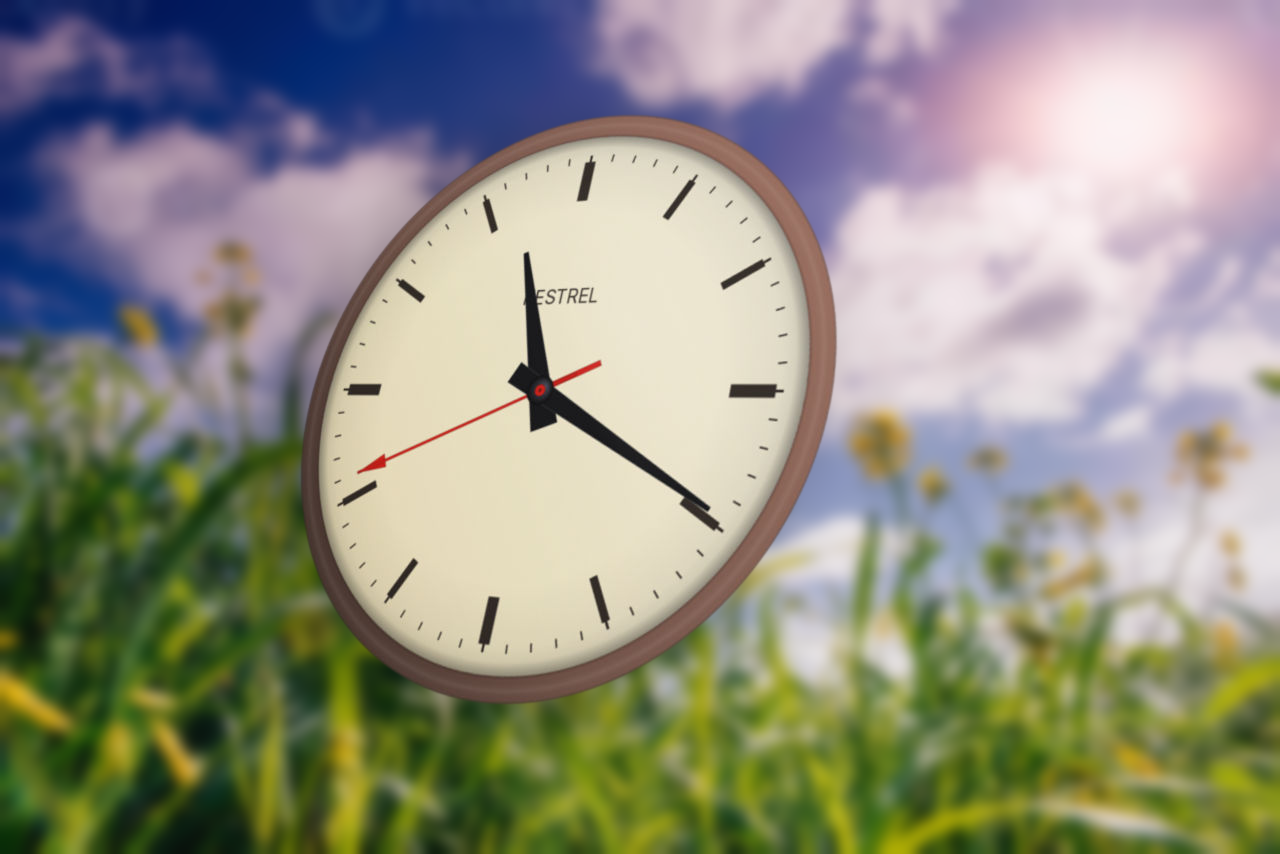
11:19:41
